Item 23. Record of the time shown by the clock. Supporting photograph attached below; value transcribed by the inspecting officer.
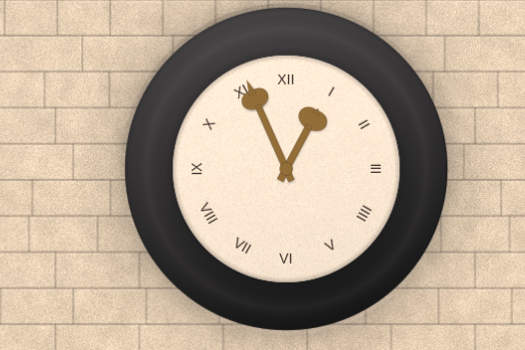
12:56
